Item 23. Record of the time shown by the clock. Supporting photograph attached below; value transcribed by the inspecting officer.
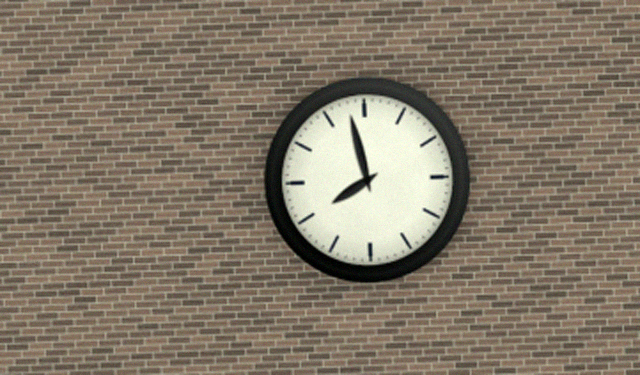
7:58
